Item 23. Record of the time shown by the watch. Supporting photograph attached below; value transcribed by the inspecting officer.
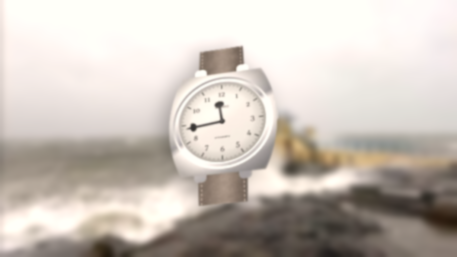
11:44
